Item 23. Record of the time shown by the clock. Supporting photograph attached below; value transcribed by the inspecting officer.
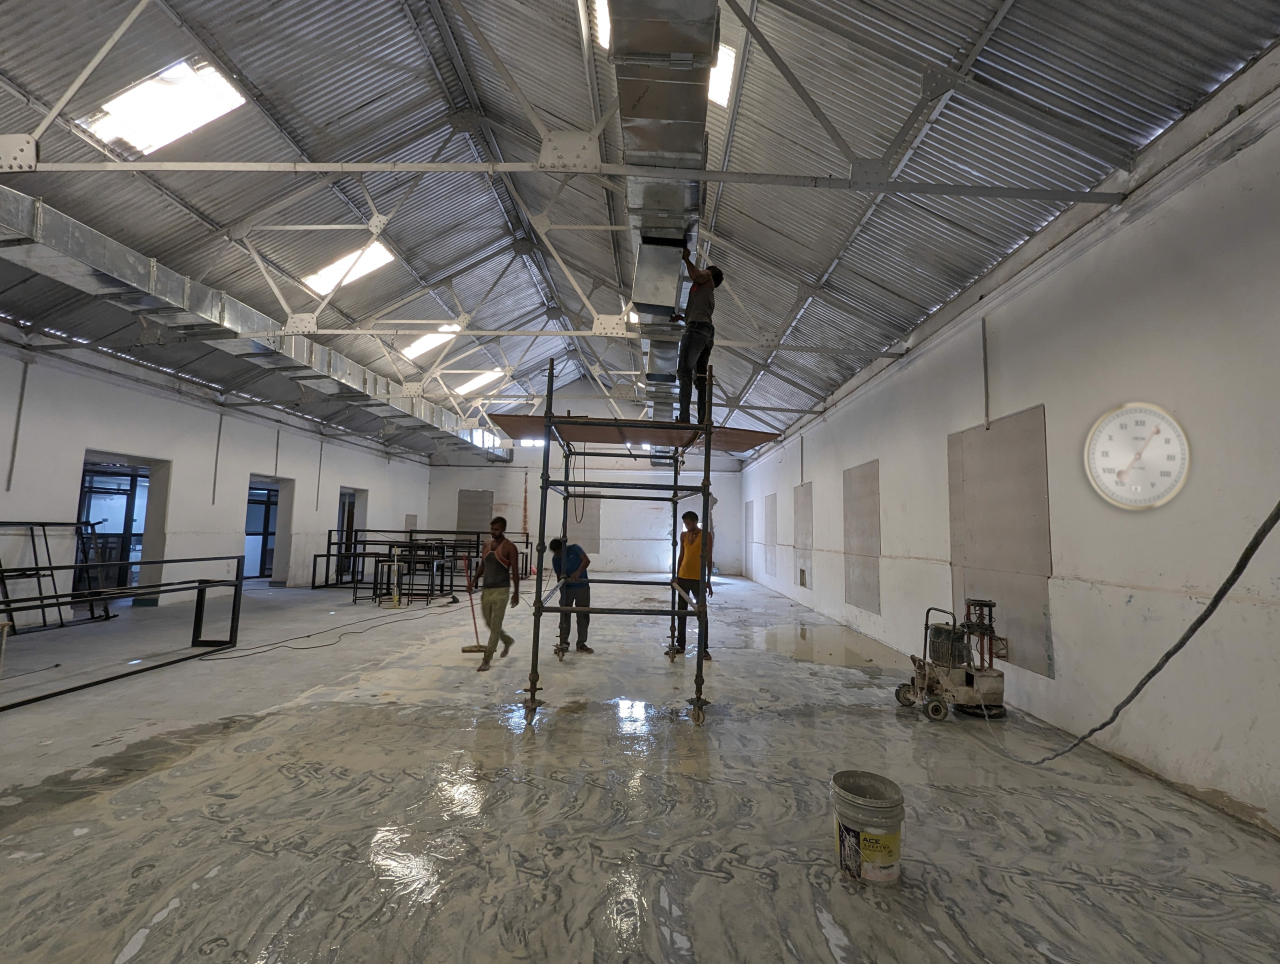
7:05
